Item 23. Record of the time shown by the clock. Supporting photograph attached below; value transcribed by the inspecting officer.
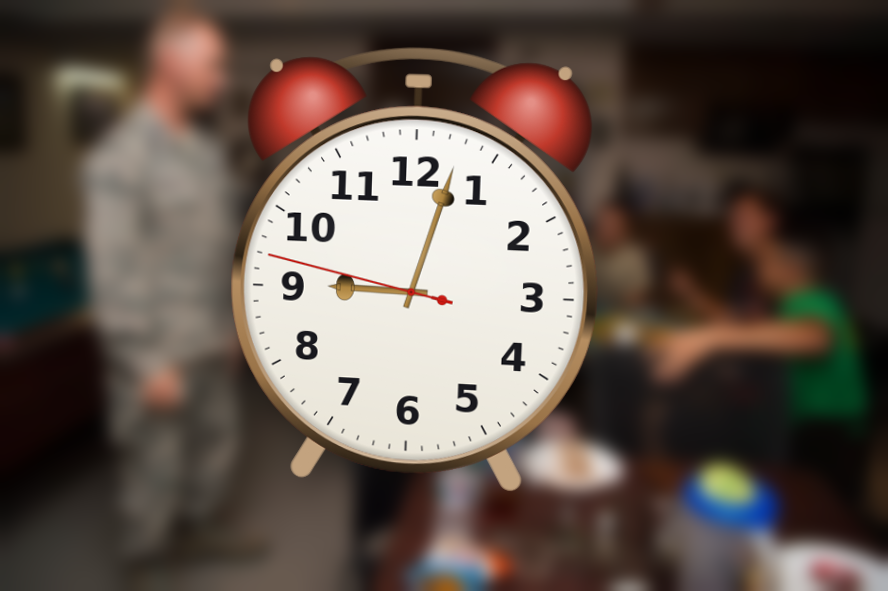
9:02:47
